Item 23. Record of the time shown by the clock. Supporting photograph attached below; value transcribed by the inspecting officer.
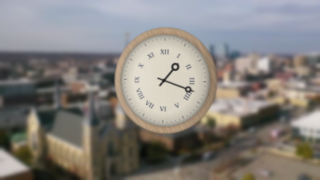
1:18
